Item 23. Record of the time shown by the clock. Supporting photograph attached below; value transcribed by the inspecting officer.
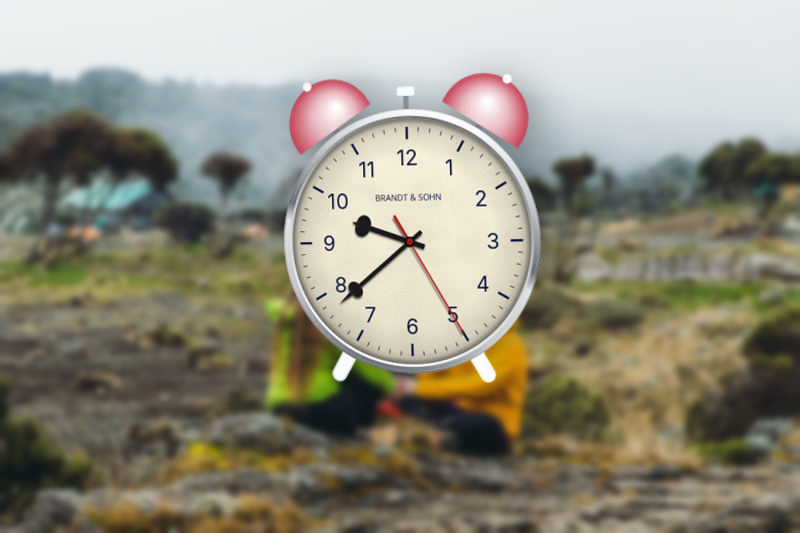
9:38:25
